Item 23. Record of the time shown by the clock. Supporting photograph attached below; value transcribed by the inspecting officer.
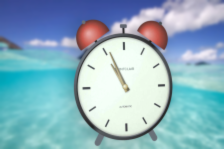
10:56
